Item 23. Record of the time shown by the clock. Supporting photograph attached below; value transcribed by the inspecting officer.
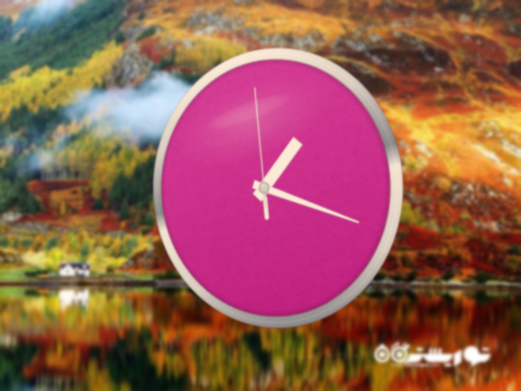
1:17:59
